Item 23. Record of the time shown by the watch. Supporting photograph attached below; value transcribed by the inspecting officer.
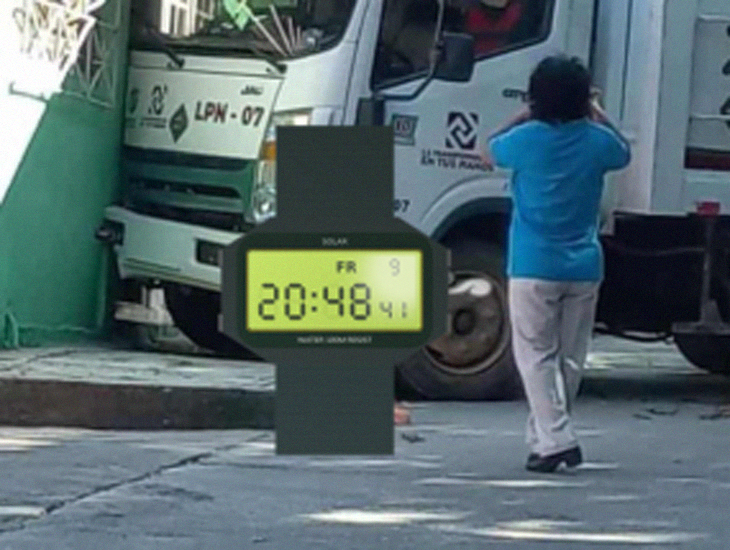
20:48:41
